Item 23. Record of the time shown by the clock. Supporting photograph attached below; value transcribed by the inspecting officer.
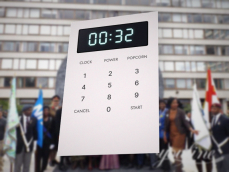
0:32
